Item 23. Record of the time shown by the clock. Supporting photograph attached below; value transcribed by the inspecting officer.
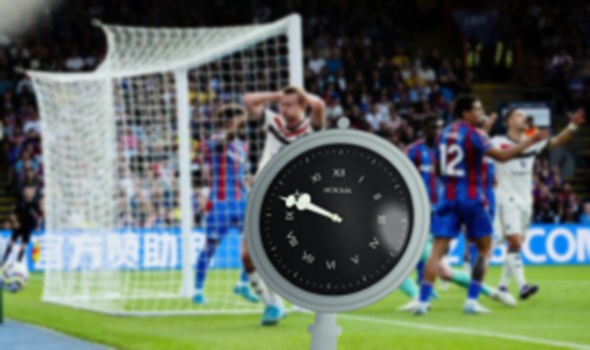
9:48
